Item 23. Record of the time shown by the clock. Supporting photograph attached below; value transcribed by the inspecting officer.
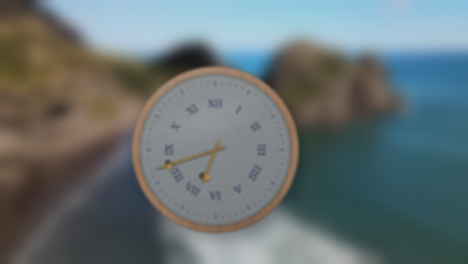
6:42
